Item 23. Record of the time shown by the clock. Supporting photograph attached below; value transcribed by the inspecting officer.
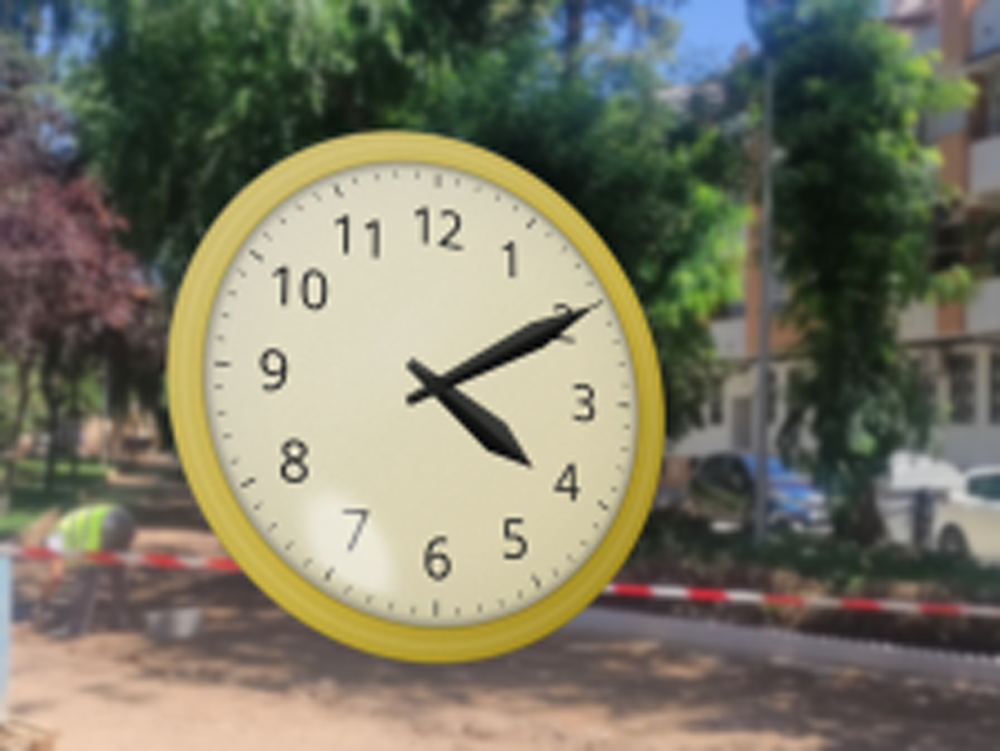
4:10
